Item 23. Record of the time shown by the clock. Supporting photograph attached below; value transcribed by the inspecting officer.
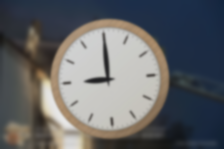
9:00
